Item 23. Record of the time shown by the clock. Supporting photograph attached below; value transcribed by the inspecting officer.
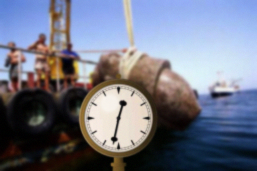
12:32
